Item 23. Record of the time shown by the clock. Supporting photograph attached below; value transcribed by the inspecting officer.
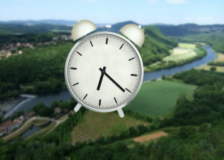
6:21
